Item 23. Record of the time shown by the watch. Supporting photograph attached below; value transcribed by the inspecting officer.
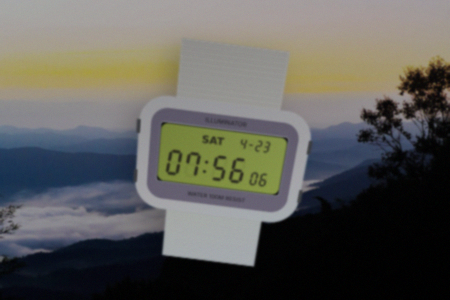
7:56:06
